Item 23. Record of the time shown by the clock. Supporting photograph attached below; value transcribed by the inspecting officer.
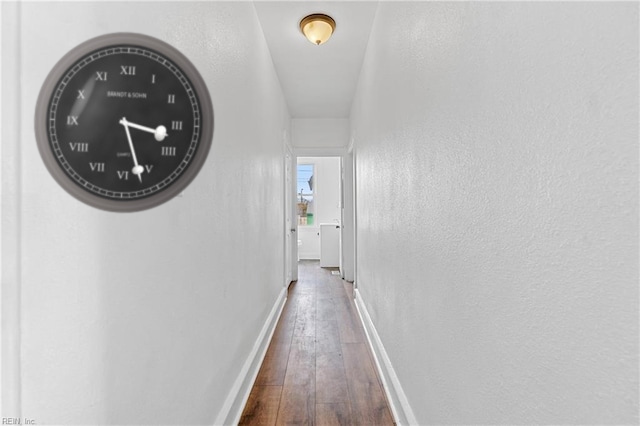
3:27
